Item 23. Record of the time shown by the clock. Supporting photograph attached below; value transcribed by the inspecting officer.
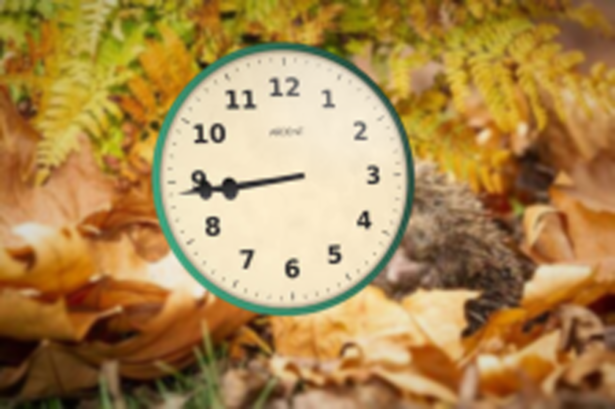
8:44
